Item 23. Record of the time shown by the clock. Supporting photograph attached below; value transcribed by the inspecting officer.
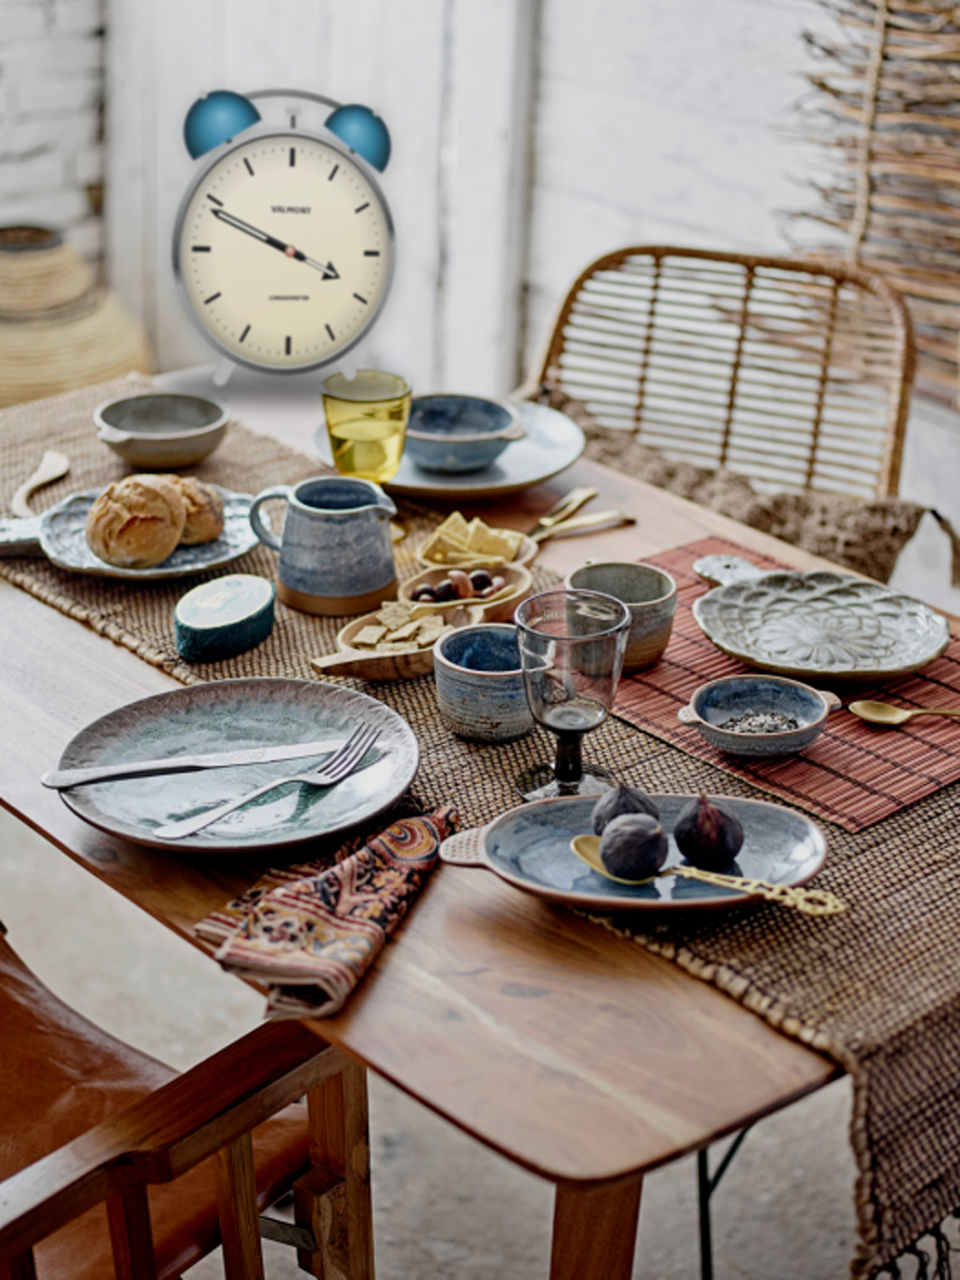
3:49
